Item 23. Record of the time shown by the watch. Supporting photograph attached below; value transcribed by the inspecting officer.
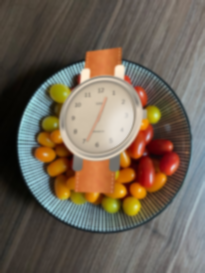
12:34
